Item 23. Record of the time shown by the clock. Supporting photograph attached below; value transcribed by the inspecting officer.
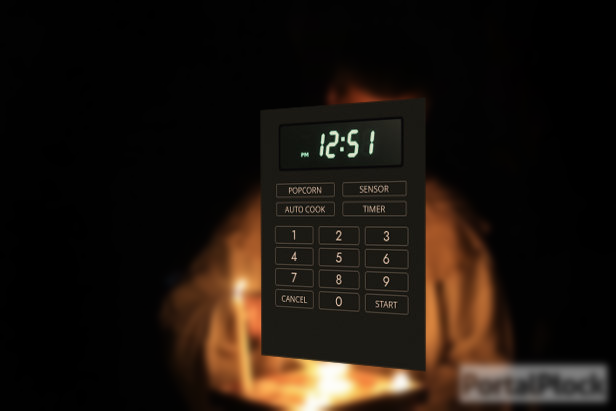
12:51
